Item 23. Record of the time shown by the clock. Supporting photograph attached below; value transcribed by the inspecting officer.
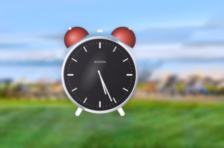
5:26
